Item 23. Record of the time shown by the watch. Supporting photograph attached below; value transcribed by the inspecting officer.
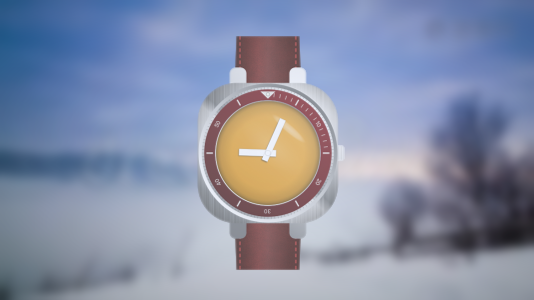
9:04
